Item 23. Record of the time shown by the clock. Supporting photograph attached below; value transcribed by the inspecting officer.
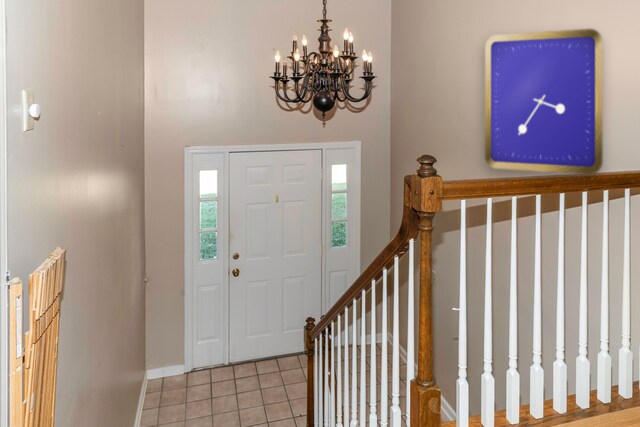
3:36
